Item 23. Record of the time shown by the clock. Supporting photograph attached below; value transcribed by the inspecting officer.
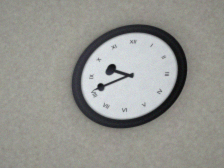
9:41
